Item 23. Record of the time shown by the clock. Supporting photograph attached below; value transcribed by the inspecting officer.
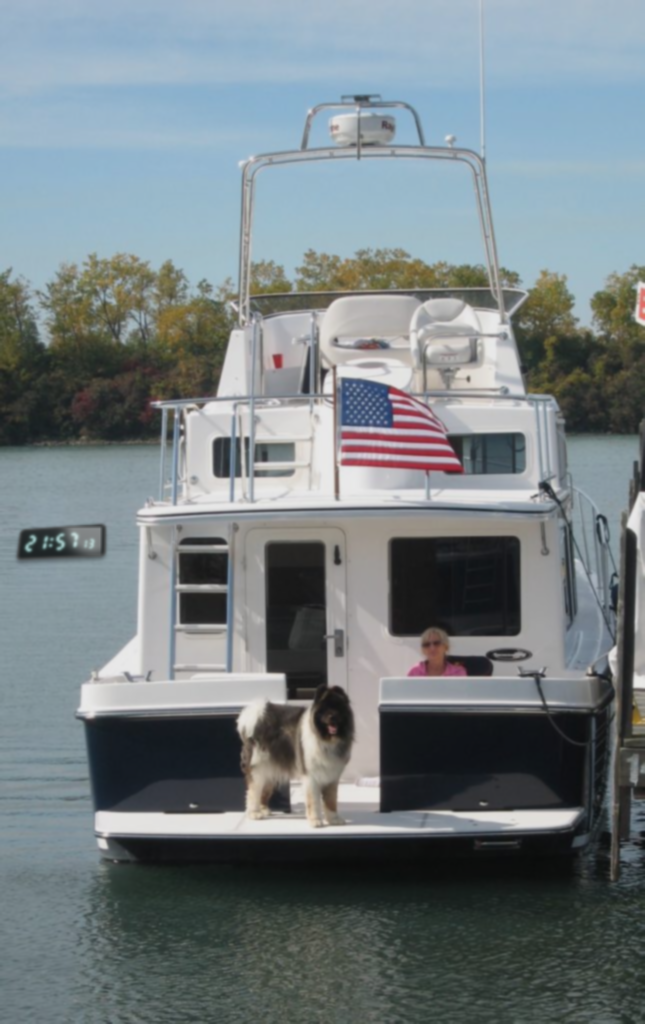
21:57
